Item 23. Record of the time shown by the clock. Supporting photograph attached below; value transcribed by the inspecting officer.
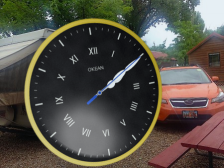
2:10:10
